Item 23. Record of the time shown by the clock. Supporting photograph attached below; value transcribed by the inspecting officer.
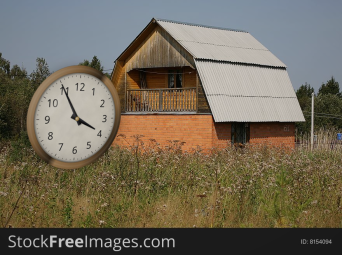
3:55
